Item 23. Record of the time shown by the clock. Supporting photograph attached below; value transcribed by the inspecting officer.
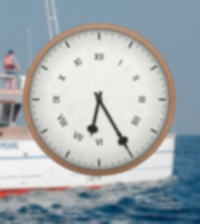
6:25
